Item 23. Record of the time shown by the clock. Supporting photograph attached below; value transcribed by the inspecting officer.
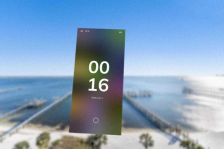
0:16
